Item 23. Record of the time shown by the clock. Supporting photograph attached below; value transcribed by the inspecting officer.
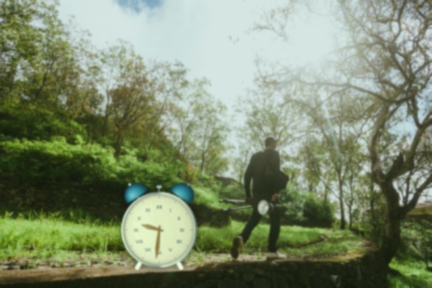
9:31
